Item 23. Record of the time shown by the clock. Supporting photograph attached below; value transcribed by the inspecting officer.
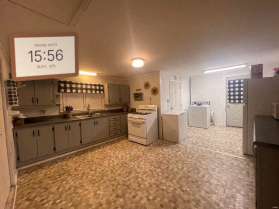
15:56
